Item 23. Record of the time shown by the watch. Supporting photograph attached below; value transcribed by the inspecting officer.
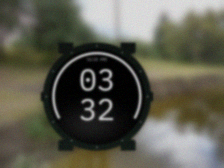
3:32
